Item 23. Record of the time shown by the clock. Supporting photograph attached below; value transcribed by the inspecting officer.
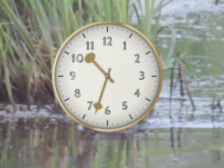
10:33
